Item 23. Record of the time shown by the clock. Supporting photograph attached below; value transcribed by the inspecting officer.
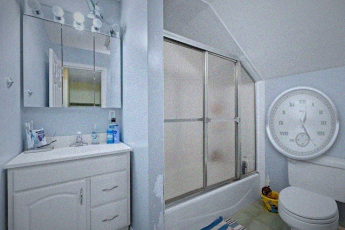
12:25
